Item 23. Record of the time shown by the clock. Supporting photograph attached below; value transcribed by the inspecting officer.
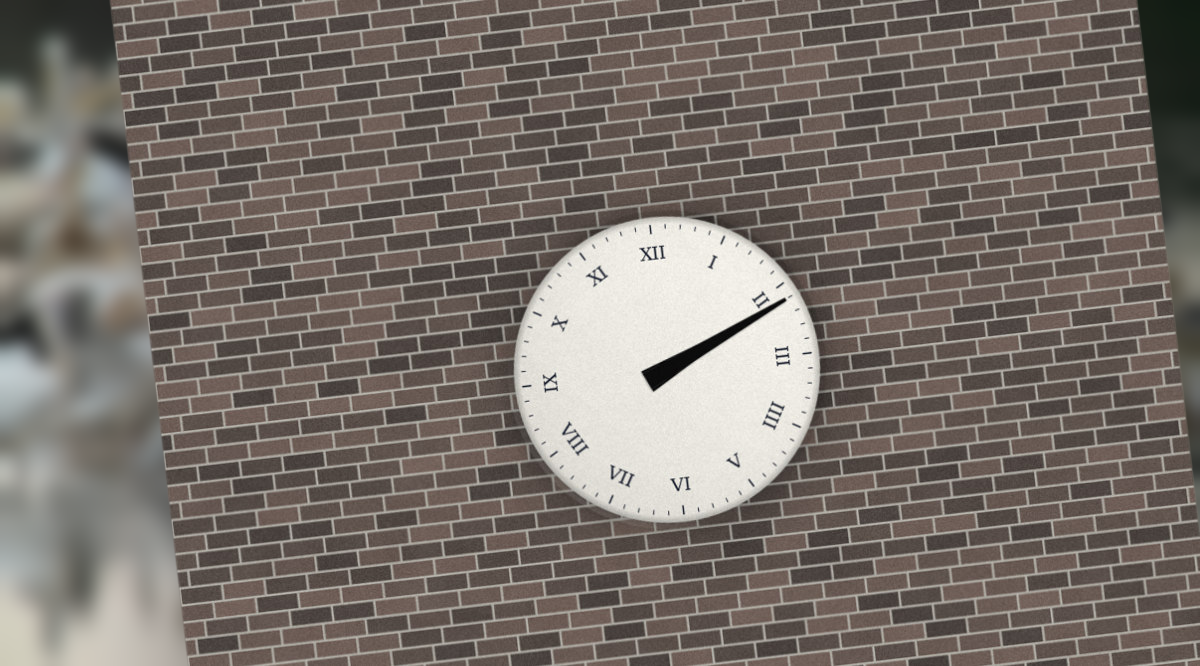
2:11
